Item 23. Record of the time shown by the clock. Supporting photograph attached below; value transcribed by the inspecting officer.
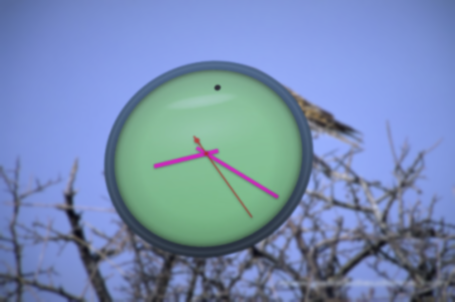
8:19:23
